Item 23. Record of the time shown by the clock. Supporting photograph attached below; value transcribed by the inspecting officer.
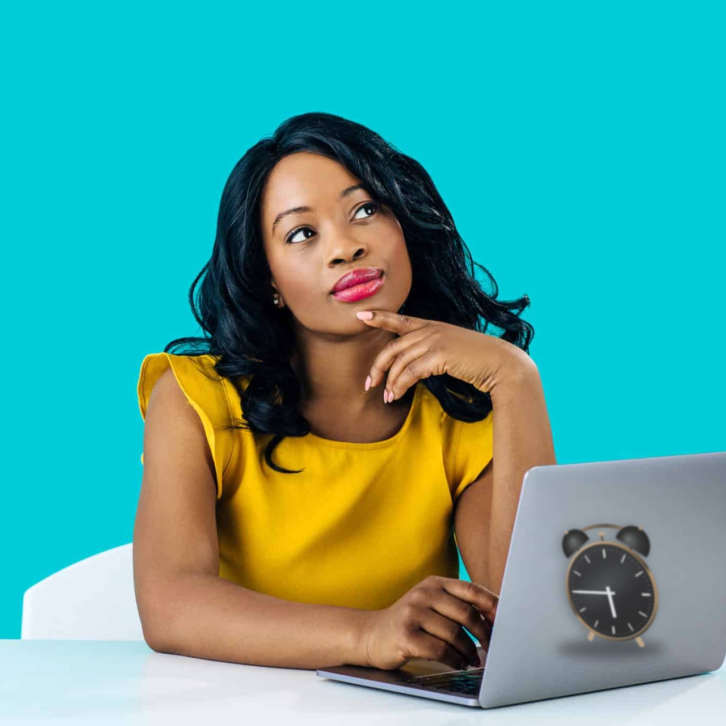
5:45
